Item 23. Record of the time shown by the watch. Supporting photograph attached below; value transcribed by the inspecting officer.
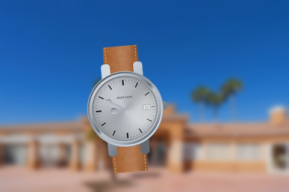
8:50
